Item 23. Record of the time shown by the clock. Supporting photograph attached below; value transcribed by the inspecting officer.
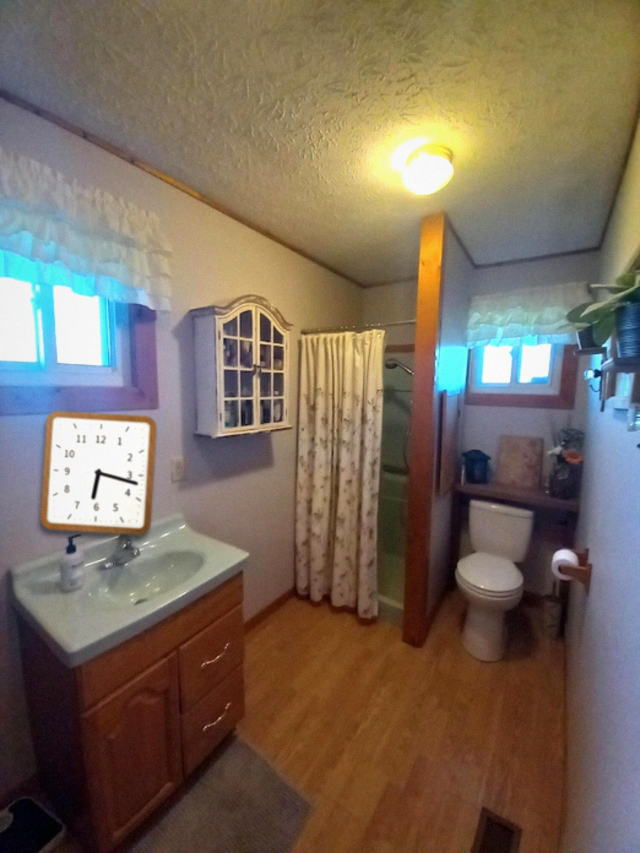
6:17
